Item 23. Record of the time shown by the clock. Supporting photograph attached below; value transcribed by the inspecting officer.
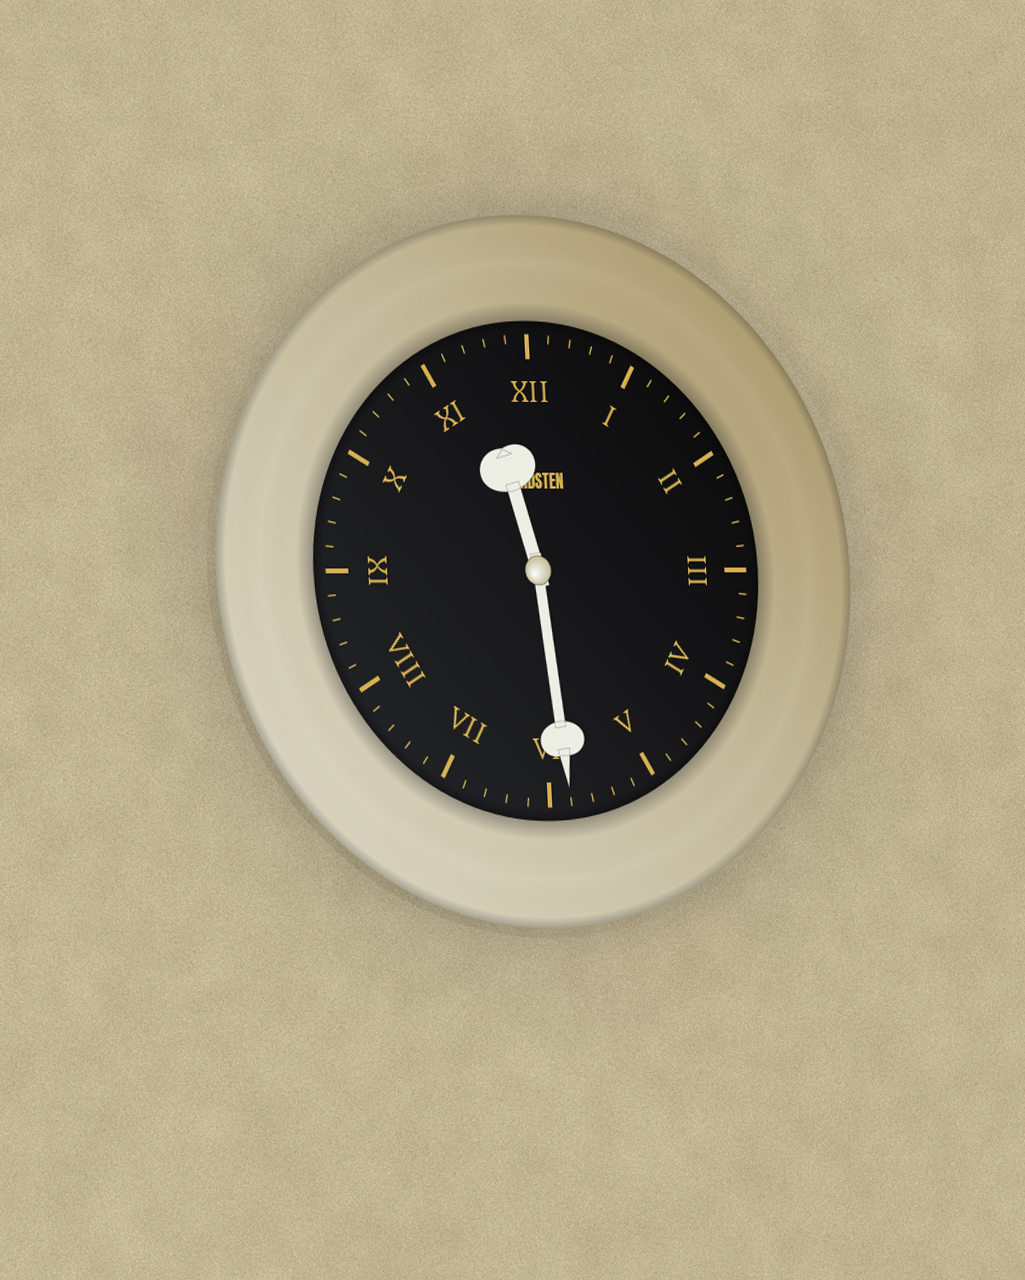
11:29
